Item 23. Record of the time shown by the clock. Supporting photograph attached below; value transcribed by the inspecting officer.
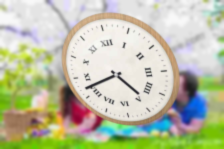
4:42
